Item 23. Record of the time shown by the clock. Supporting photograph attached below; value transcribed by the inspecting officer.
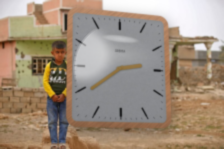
2:39
